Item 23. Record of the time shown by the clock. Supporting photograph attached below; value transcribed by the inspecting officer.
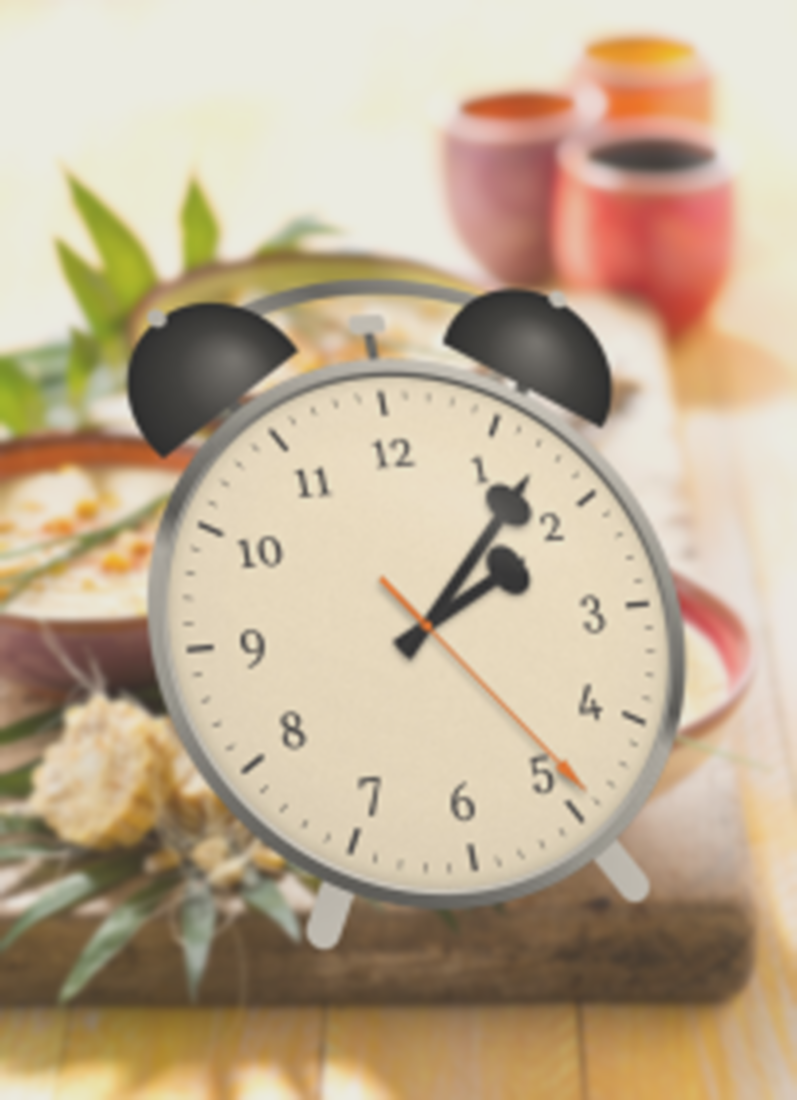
2:07:24
